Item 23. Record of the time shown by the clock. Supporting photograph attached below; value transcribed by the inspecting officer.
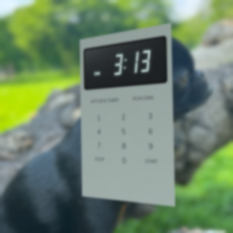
3:13
